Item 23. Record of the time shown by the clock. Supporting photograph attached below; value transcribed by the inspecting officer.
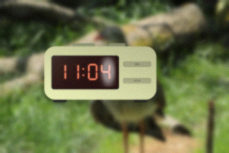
11:04
